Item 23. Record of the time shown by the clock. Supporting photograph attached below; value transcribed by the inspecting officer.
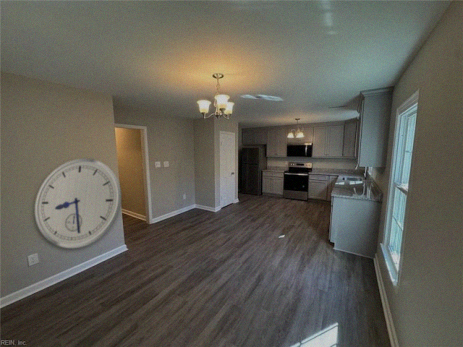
8:28
